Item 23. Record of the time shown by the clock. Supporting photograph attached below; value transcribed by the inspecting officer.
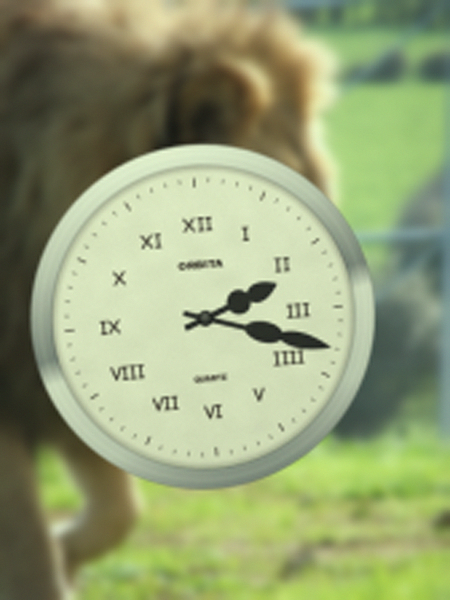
2:18
